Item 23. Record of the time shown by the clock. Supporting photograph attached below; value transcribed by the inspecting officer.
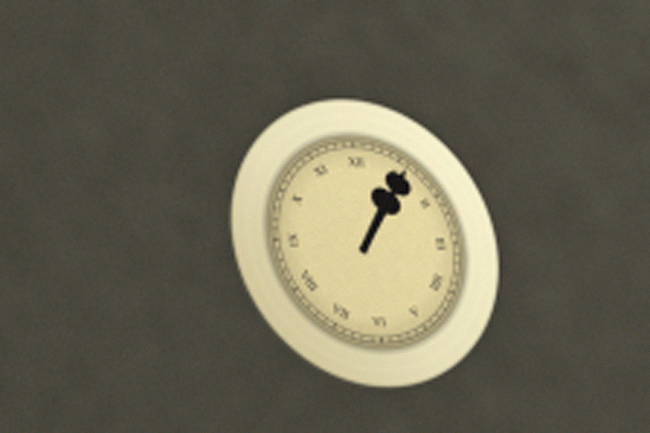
1:06
